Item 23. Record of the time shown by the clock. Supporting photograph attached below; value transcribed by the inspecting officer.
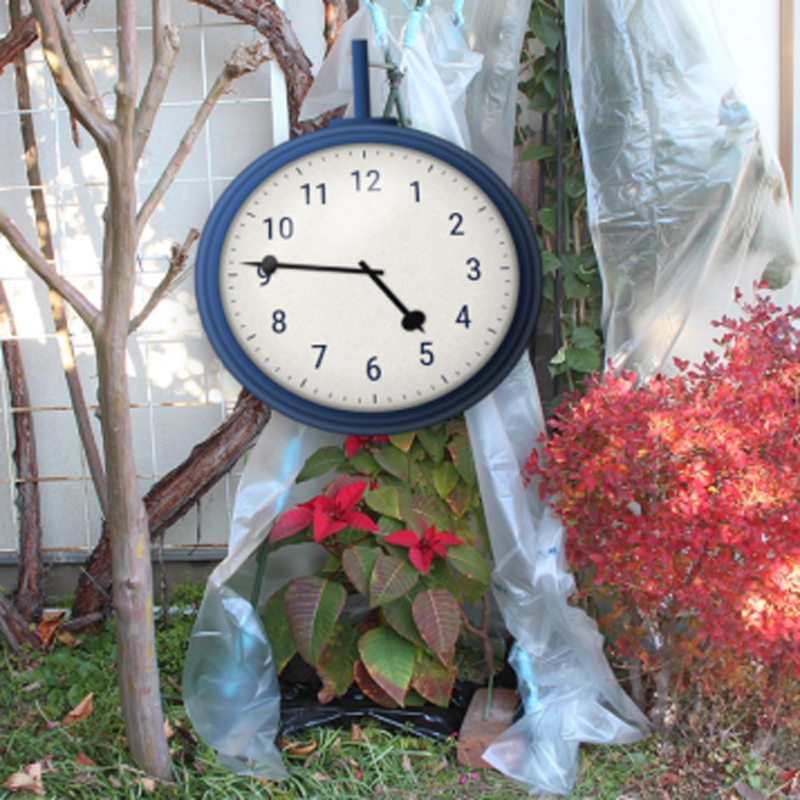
4:46
